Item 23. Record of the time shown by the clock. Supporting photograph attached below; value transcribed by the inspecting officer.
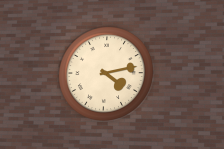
4:13
